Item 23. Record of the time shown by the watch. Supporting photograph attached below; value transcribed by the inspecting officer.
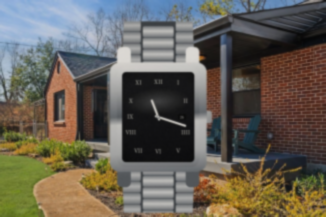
11:18
